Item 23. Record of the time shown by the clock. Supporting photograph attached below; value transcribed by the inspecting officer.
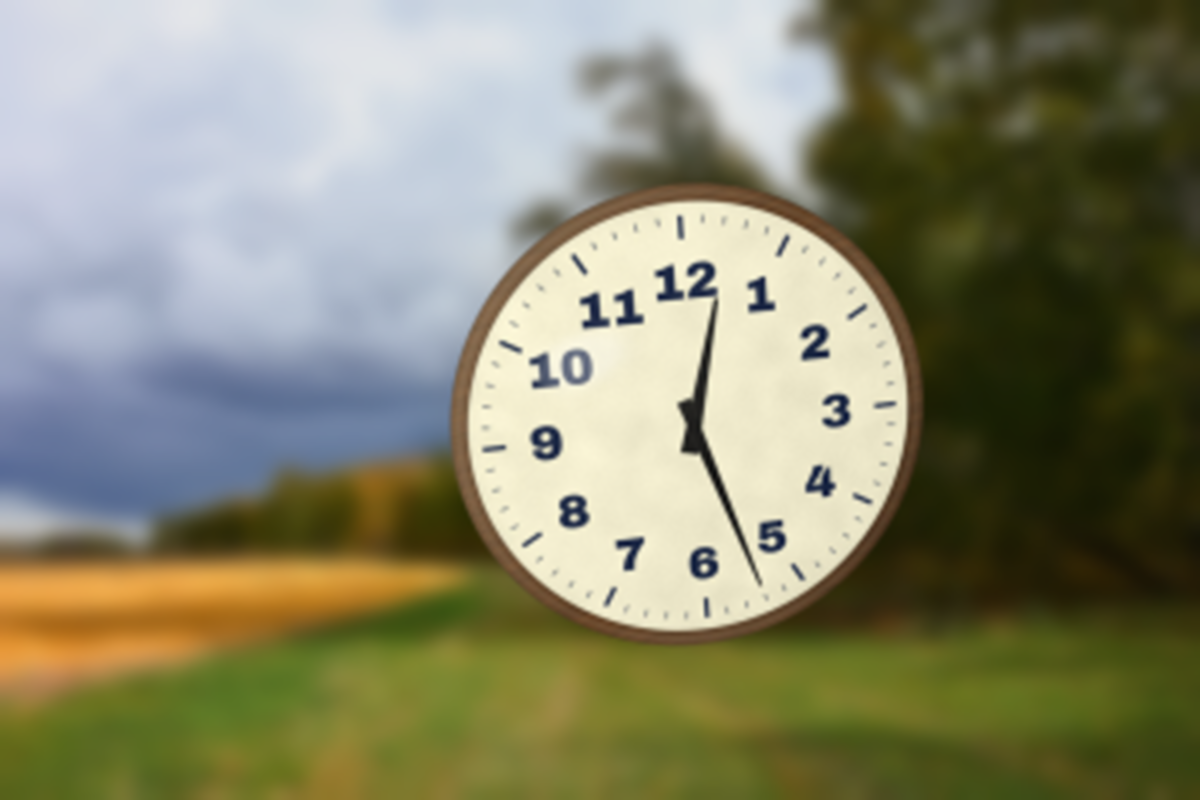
12:27
